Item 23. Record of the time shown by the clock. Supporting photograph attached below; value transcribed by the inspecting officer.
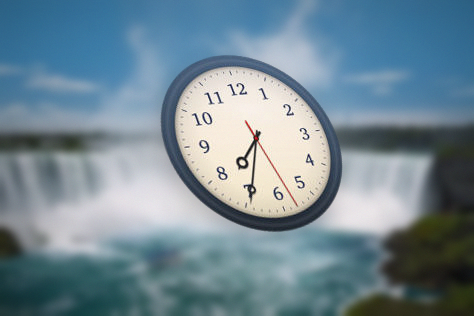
7:34:28
